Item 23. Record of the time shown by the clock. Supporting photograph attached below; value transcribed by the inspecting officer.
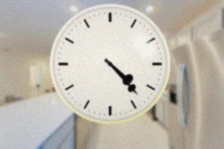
4:23
